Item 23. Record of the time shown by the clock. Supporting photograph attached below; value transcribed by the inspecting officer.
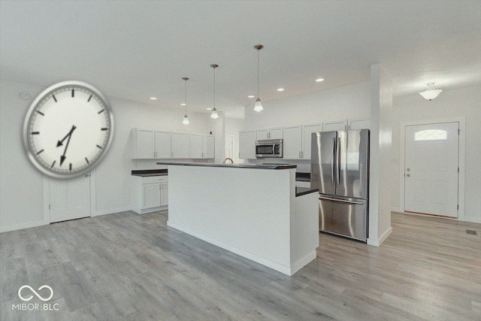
7:33
